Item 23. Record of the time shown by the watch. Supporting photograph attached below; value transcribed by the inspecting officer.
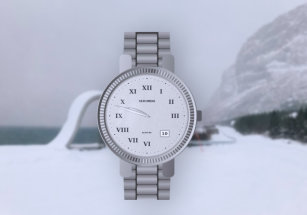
9:48
